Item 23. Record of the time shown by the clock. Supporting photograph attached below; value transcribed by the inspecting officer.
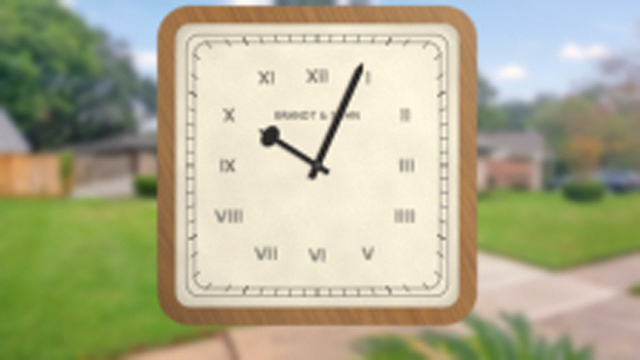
10:04
